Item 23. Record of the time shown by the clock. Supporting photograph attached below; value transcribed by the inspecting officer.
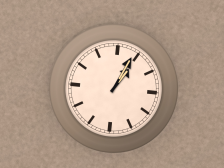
1:04
